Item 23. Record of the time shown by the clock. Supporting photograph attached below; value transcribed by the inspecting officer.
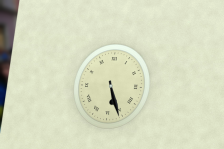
5:26
